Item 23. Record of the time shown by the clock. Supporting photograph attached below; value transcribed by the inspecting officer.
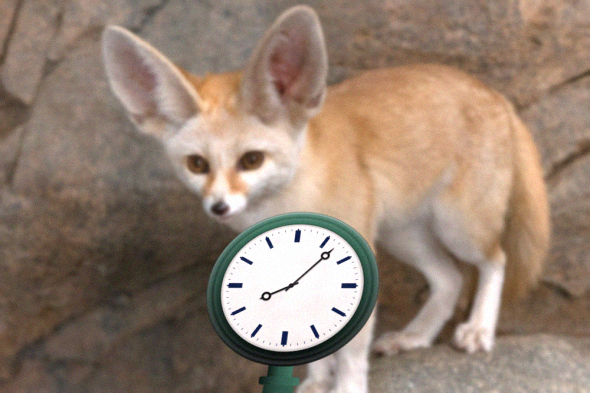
8:07
